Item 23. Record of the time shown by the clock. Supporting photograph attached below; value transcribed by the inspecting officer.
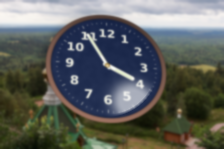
3:55
